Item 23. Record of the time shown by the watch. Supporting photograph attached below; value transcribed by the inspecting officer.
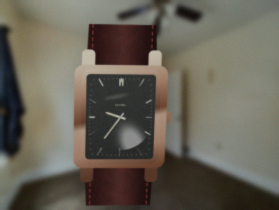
9:36
